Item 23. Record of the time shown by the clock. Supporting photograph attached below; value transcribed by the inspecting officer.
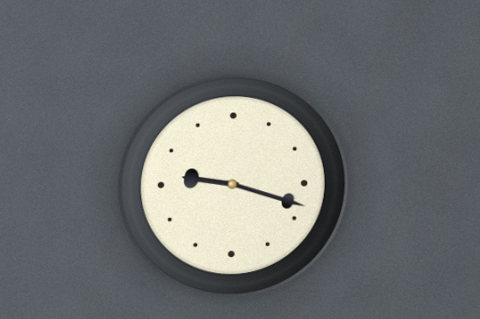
9:18
